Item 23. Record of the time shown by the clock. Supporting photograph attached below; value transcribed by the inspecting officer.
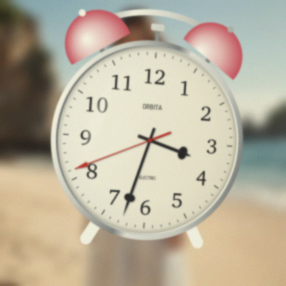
3:32:41
